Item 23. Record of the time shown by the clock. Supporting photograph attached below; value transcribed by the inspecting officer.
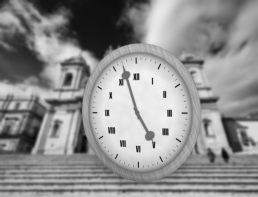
4:57
